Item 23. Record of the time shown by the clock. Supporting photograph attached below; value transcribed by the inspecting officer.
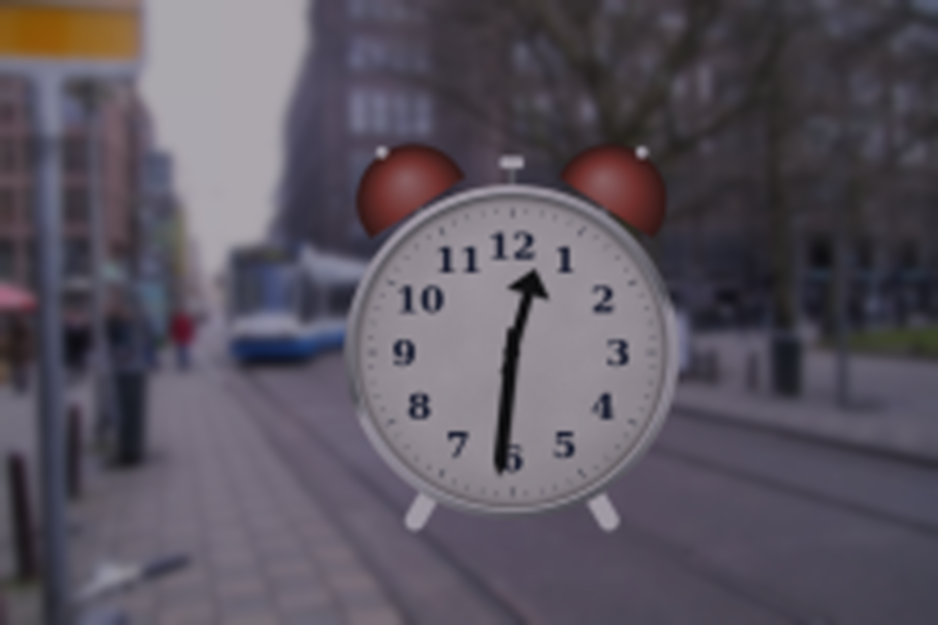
12:31
